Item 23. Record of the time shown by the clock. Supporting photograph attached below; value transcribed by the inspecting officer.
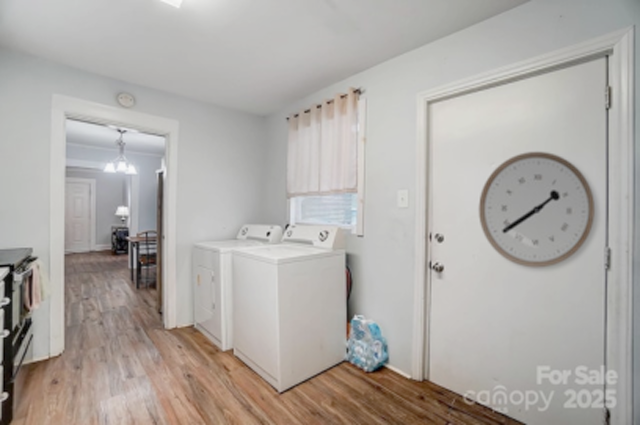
1:39
